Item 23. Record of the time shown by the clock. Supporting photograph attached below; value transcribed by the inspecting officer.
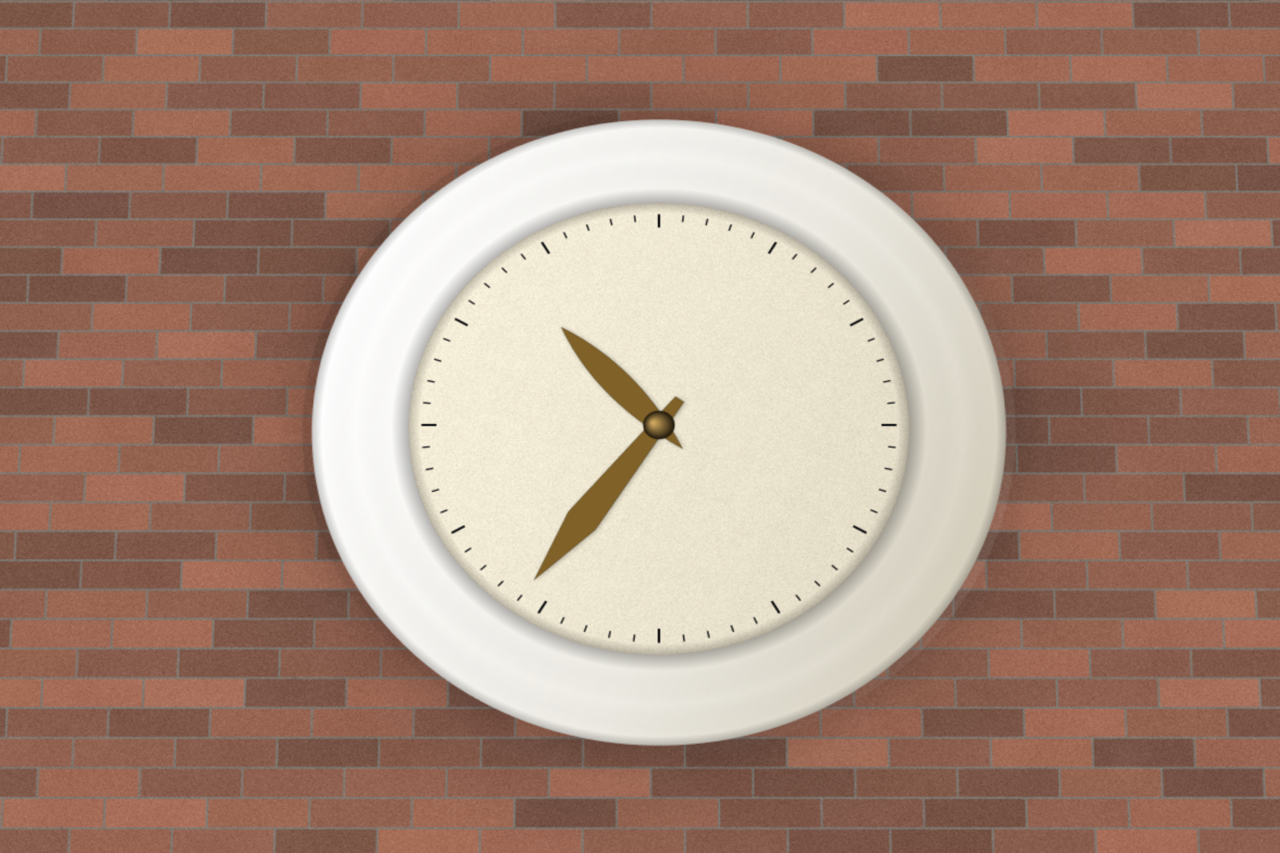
10:36
